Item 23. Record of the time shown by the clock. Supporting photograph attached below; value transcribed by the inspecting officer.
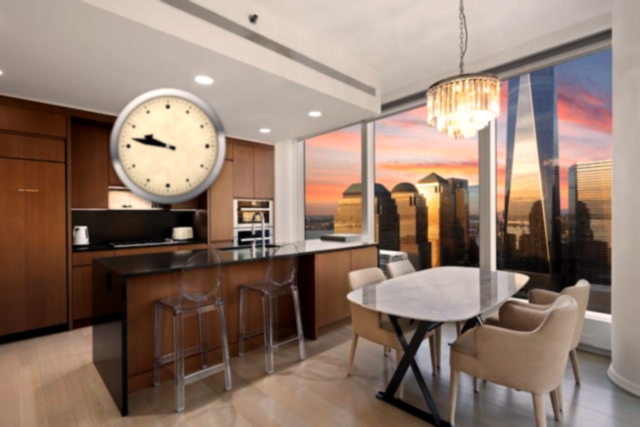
9:47
